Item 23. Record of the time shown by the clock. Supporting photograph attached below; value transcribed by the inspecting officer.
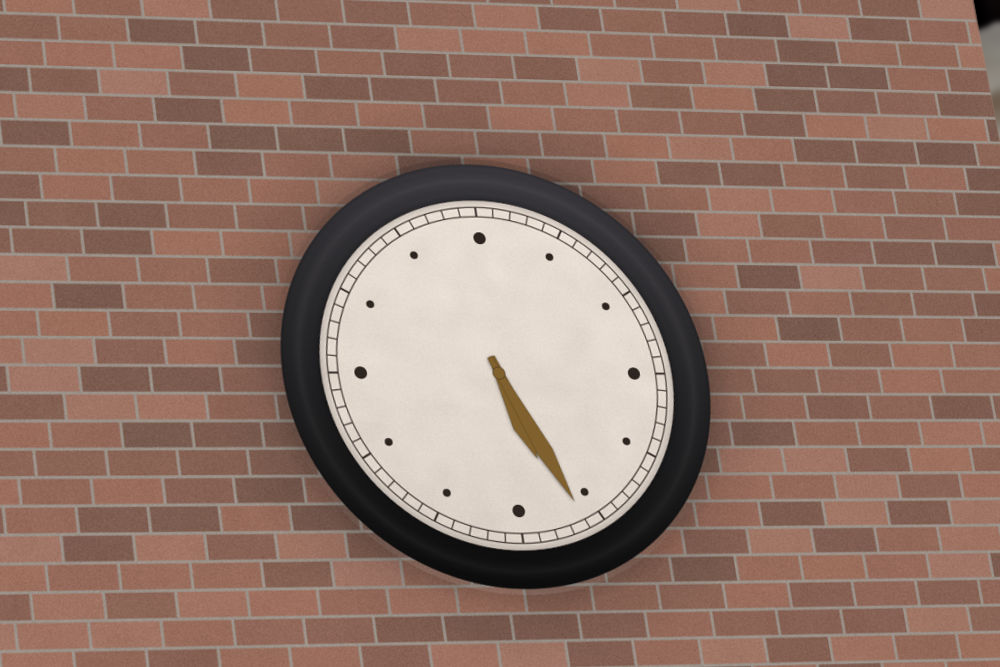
5:26
